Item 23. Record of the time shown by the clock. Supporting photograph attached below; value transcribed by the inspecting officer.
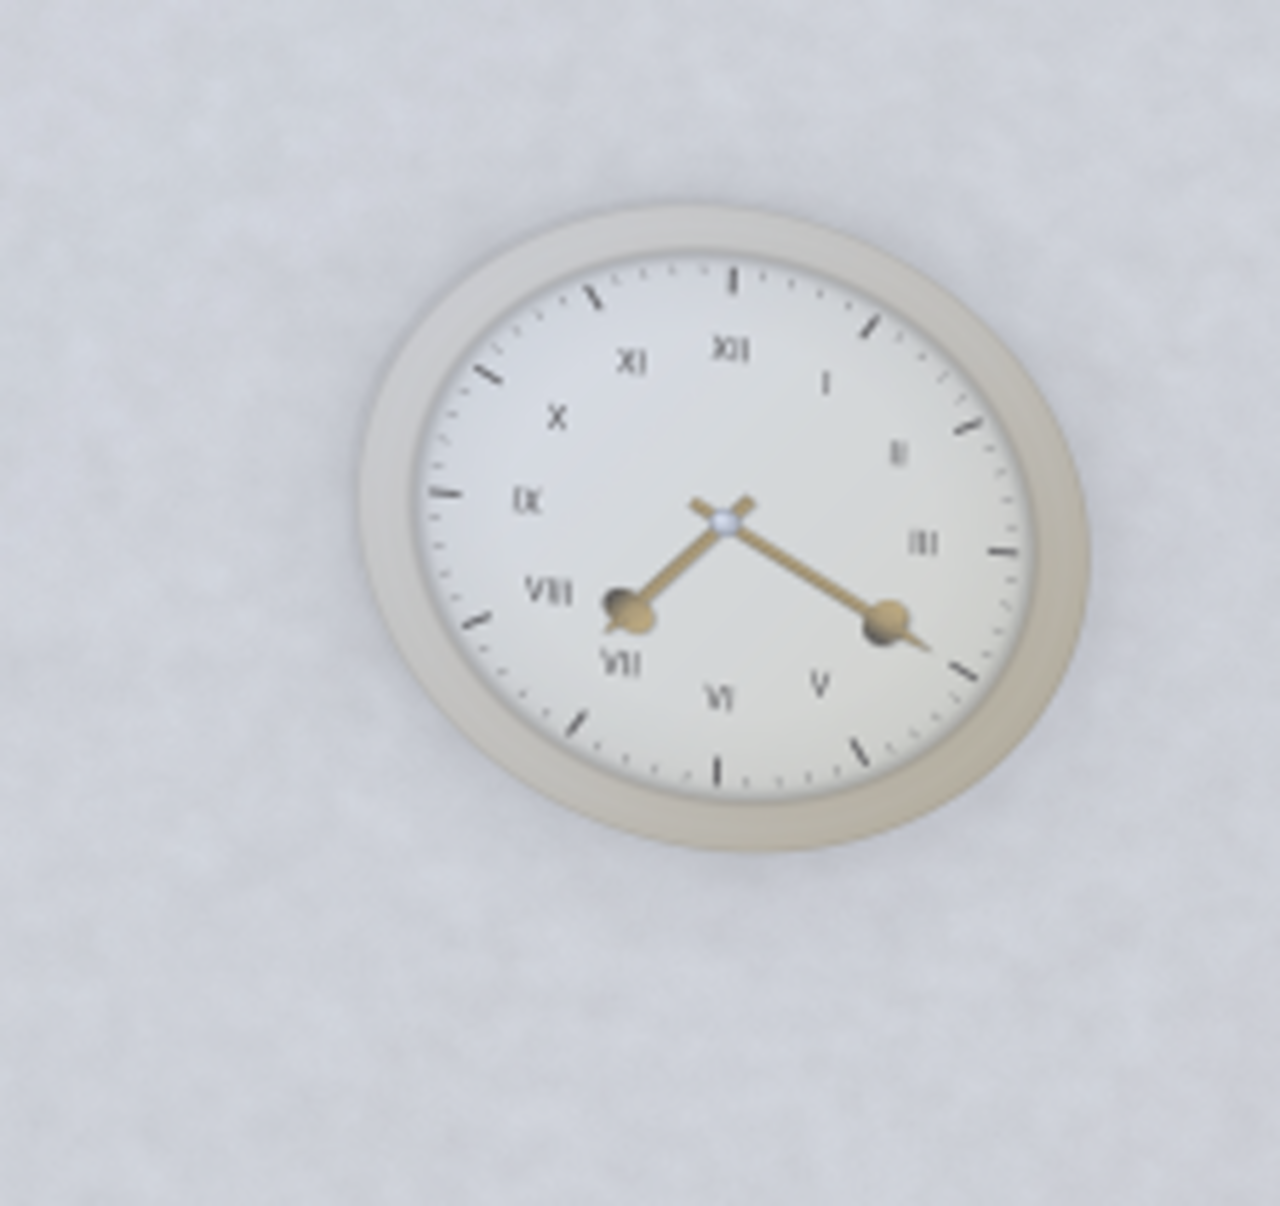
7:20
